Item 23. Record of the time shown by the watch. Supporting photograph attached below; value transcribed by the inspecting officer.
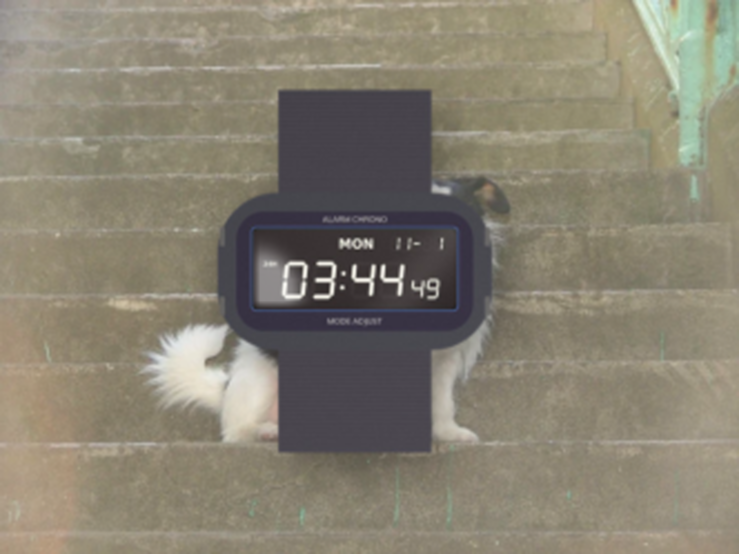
3:44:49
